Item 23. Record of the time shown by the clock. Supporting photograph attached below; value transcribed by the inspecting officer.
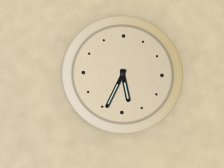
5:34
